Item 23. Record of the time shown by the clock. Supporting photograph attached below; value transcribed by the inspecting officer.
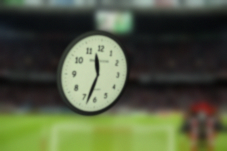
11:33
